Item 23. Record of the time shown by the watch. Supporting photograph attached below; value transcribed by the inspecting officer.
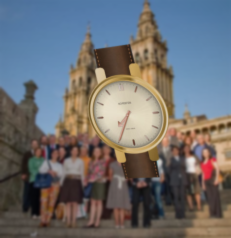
7:35
